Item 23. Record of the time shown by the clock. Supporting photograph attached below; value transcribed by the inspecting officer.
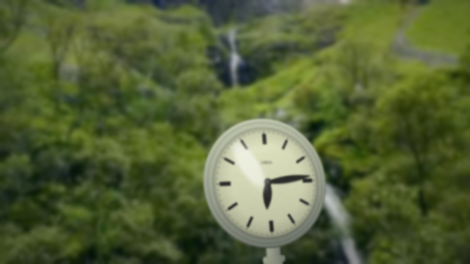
6:14
